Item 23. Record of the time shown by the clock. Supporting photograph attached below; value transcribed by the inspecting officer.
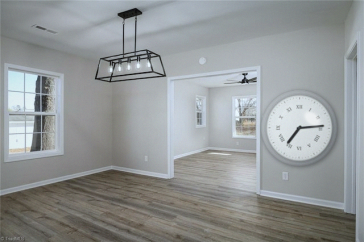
7:14
